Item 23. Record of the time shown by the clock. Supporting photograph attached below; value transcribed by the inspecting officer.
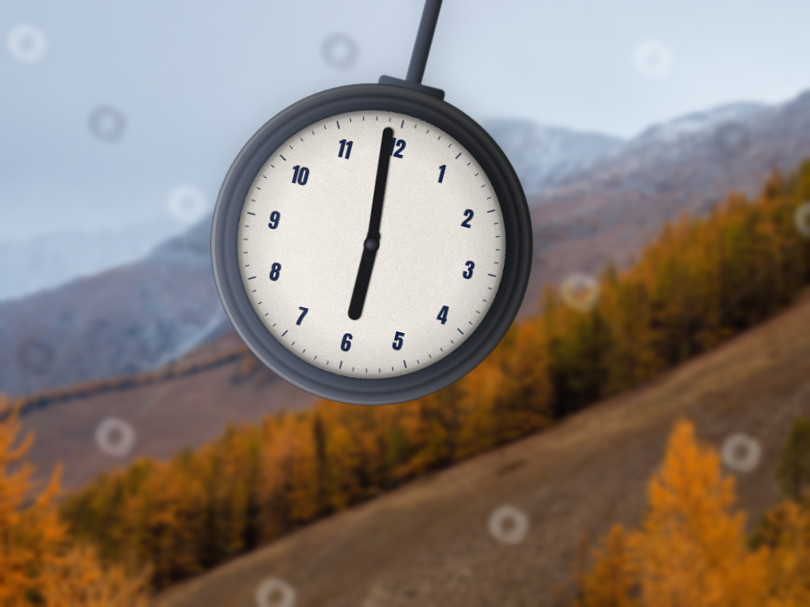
5:59
